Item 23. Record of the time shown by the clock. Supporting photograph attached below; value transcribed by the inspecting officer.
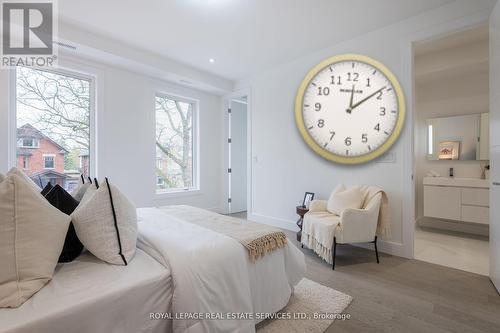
12:09
